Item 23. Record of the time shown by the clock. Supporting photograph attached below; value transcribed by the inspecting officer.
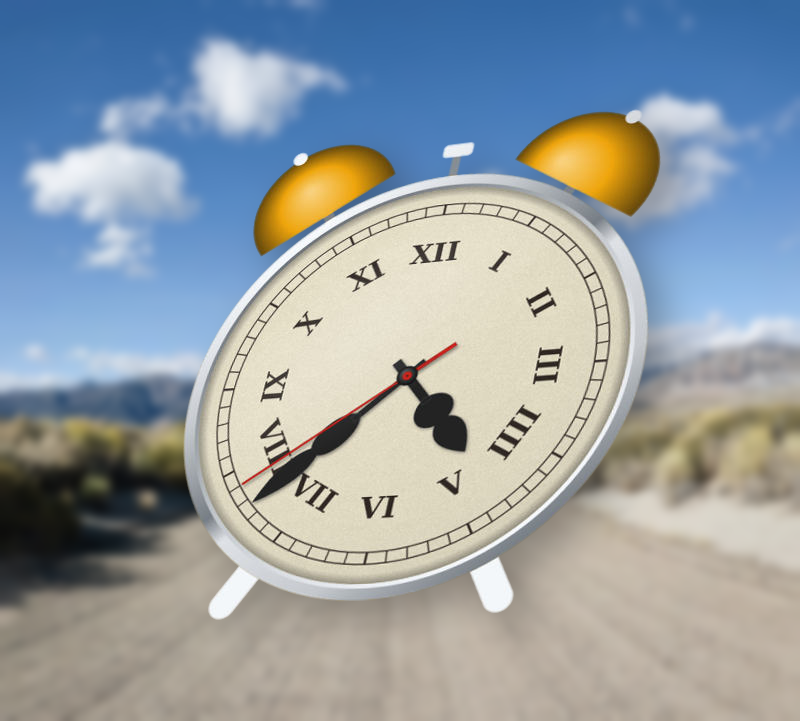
4:37:39
